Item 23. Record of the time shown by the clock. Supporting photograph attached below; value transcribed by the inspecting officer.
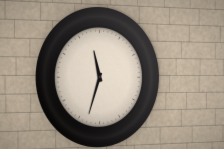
11:33
